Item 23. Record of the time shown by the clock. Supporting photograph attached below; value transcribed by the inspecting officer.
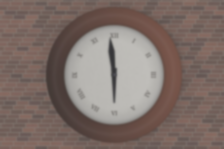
5:59
